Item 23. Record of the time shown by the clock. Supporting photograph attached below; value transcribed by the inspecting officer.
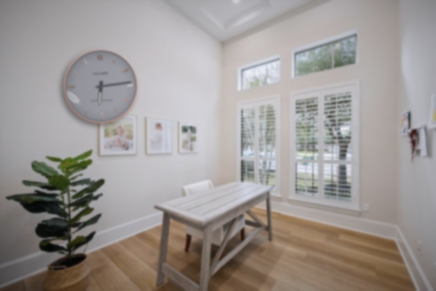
6:14
